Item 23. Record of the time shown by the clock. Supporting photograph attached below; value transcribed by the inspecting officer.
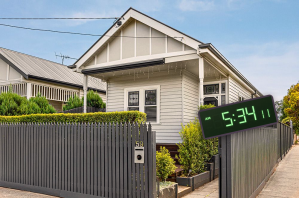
5:34:11
